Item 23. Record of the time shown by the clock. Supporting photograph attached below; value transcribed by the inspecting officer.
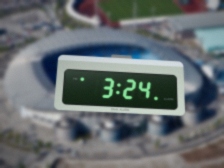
3:24
